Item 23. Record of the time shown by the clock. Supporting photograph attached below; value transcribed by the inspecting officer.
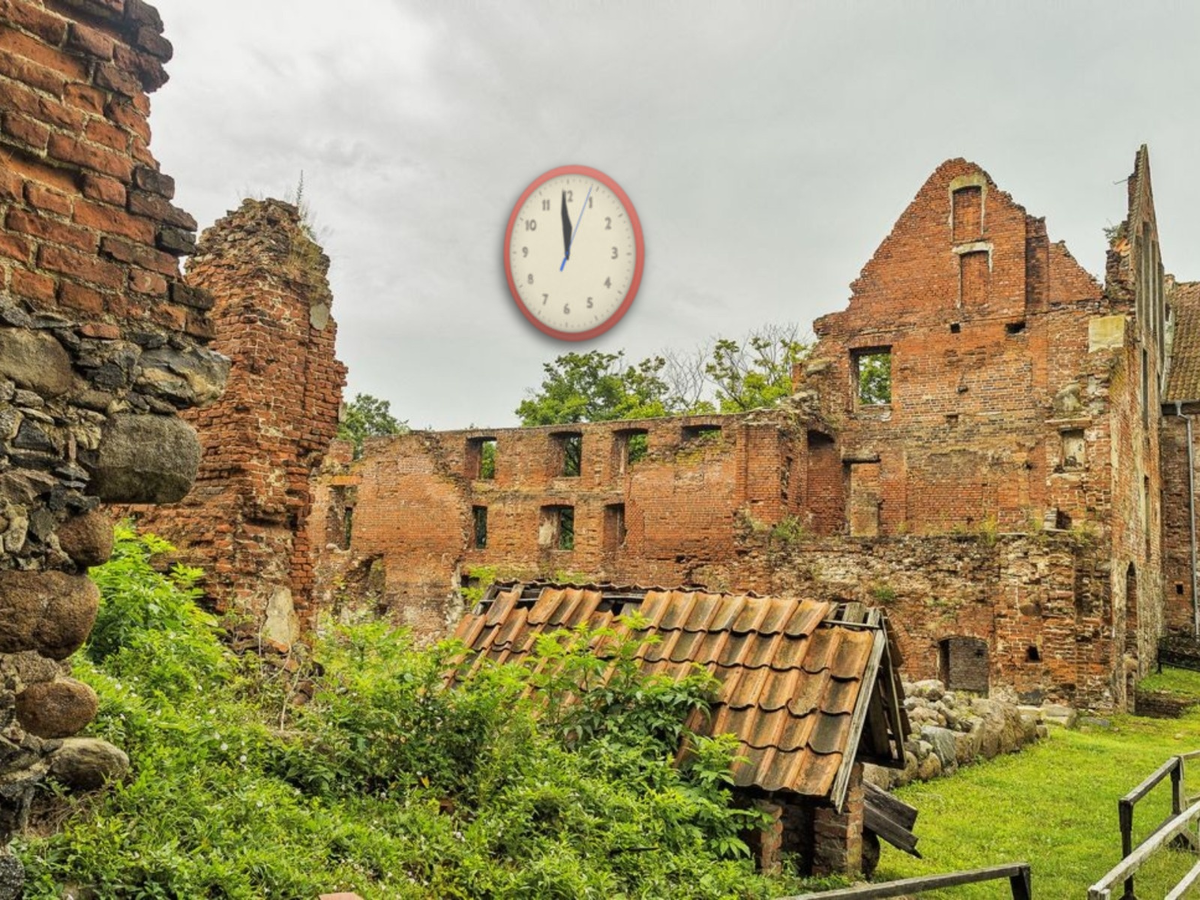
11:59:04
